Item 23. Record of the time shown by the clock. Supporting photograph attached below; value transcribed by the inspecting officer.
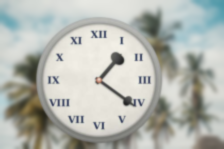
1:21
